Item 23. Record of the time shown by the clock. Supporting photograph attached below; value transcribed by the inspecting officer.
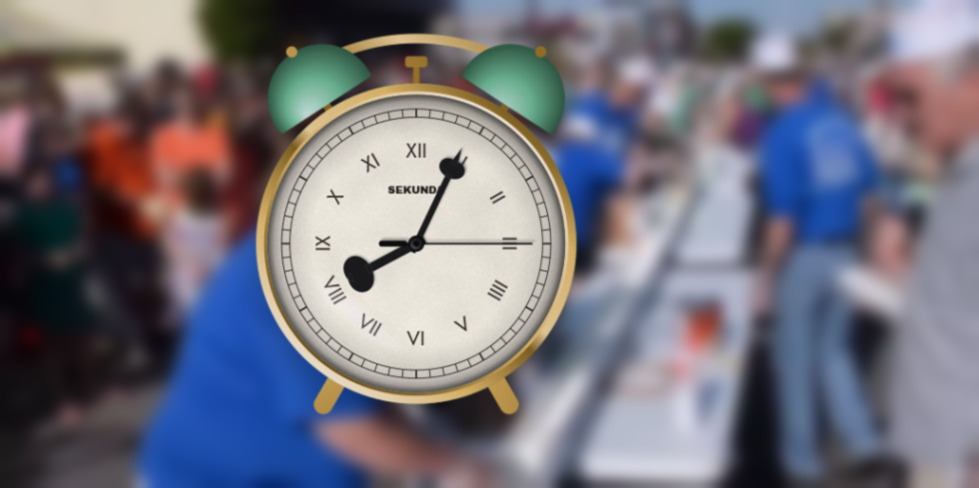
8:04:15
